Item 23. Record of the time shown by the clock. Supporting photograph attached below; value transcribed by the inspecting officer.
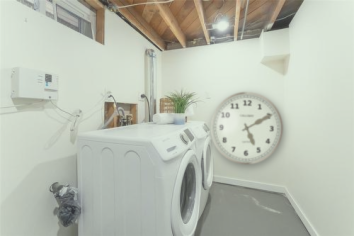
5:10
